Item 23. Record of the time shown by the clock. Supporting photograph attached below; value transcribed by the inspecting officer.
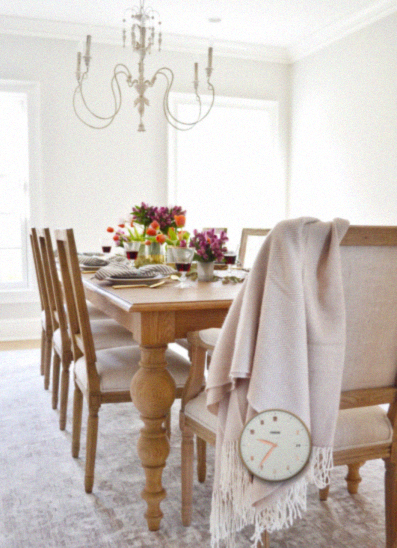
9:36
